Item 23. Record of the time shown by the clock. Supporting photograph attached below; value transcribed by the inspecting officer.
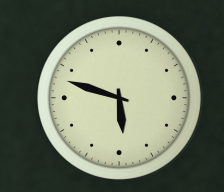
5:48
